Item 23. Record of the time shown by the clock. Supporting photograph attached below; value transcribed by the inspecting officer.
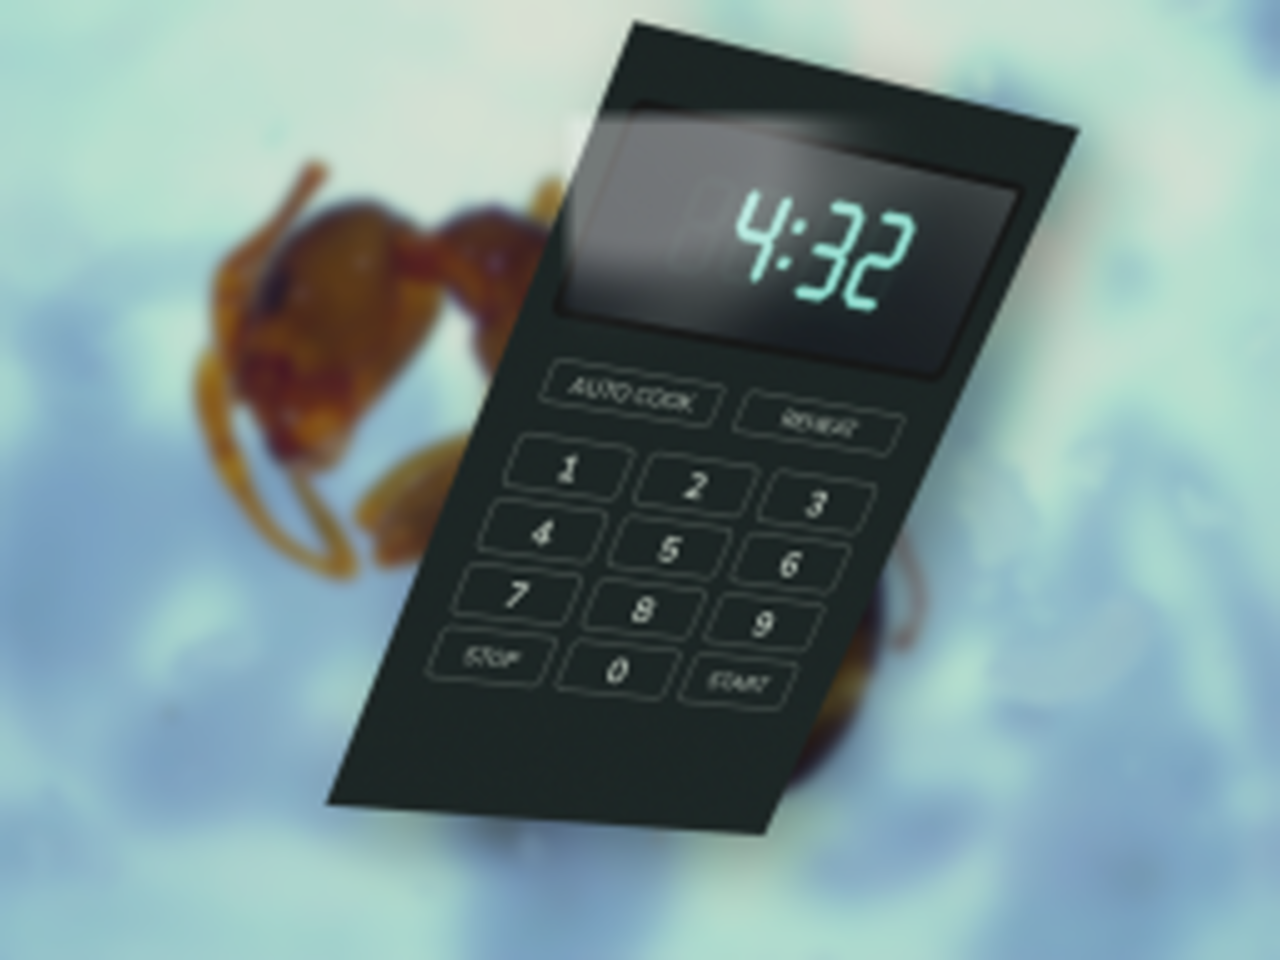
4:32
